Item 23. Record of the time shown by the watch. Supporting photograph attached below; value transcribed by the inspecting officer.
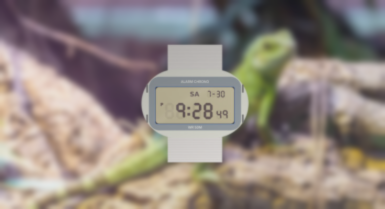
9:28:49
